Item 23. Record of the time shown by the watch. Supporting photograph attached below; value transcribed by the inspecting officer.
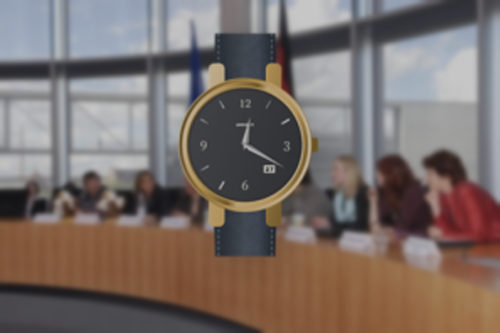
12:20
